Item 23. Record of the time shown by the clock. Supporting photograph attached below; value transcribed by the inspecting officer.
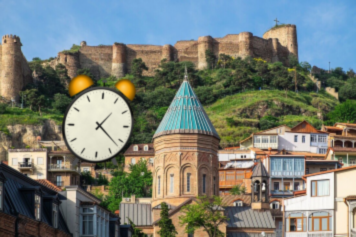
1:22
